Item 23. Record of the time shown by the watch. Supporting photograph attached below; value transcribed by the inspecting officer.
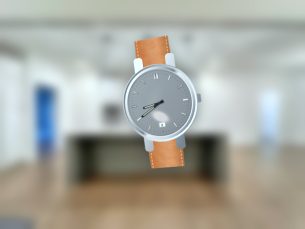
8:40
